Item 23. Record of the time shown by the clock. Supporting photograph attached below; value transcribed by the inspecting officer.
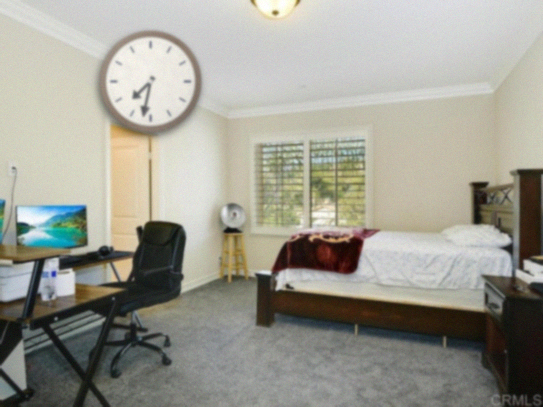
7:32
